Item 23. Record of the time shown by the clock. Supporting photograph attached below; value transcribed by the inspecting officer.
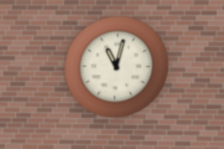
11:02
